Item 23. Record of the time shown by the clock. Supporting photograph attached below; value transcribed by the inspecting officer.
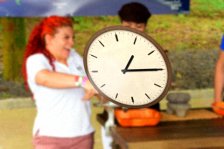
1:15
